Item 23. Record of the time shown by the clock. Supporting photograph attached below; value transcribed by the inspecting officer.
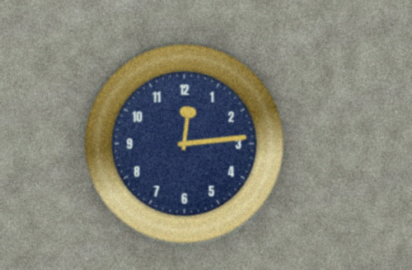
12:14
